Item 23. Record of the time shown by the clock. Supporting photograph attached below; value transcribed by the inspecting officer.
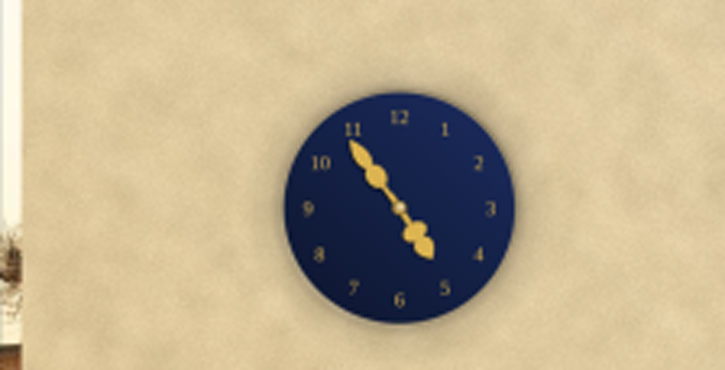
4:54
